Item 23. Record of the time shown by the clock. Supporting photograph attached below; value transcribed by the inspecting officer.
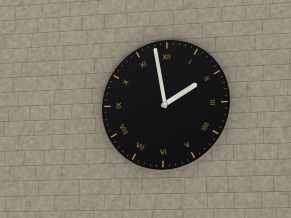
1:58
